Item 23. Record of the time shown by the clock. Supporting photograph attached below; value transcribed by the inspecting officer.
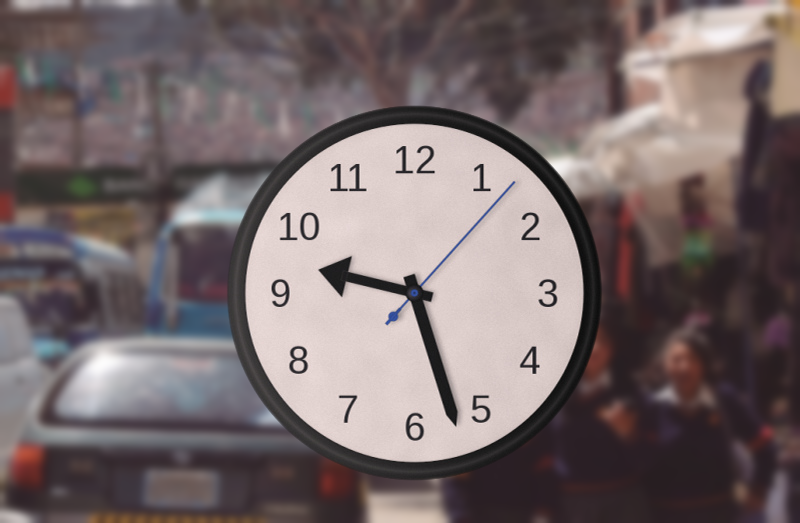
9:27:07
